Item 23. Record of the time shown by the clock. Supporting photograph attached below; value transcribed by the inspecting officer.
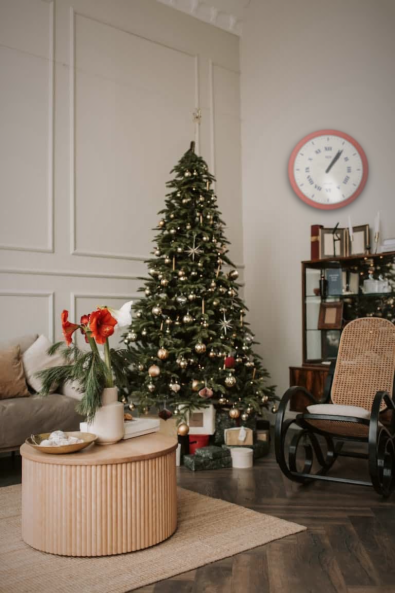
1:06
